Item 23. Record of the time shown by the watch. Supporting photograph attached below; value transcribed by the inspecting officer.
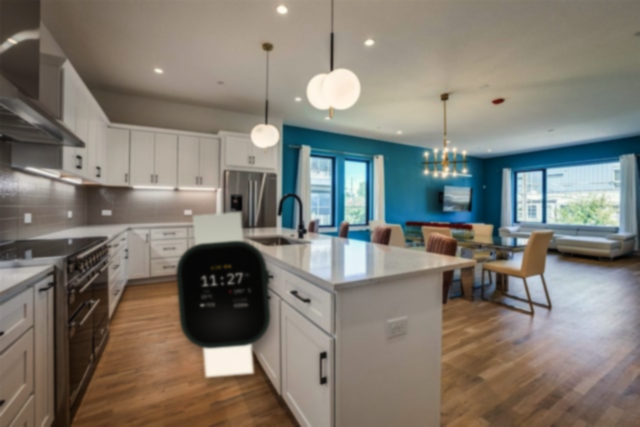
11:27
